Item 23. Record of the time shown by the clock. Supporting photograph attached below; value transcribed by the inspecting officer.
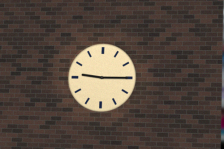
9:15
